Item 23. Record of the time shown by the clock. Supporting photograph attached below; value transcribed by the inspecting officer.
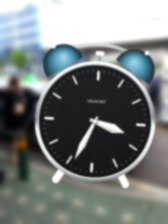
3:34
